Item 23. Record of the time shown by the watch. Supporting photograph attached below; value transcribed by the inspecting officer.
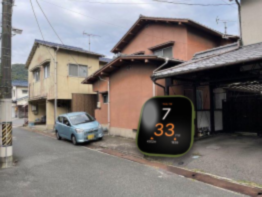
7:33
